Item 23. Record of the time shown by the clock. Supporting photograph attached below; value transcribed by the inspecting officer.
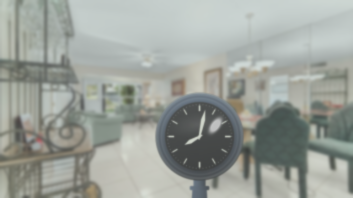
8:02
